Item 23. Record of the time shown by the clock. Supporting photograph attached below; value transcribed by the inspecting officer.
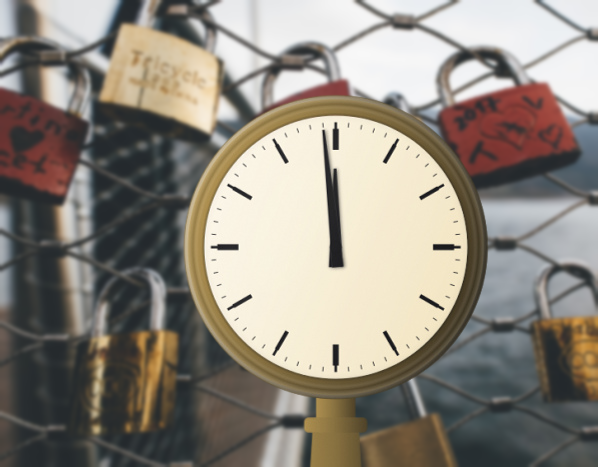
11:59
